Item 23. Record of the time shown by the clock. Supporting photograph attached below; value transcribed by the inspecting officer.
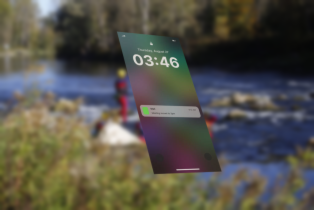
3:46
